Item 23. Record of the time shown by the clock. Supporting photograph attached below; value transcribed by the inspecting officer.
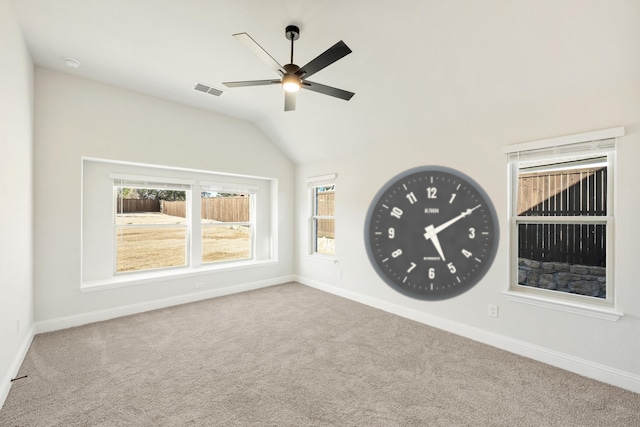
5:10
